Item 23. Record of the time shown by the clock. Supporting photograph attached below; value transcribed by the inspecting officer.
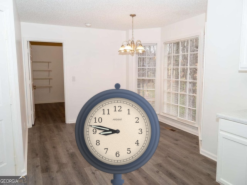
8:47
